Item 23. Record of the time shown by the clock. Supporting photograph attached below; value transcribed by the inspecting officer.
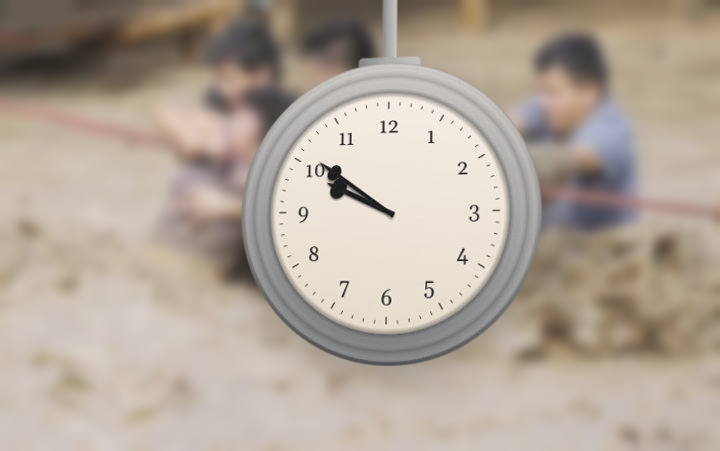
9:51
